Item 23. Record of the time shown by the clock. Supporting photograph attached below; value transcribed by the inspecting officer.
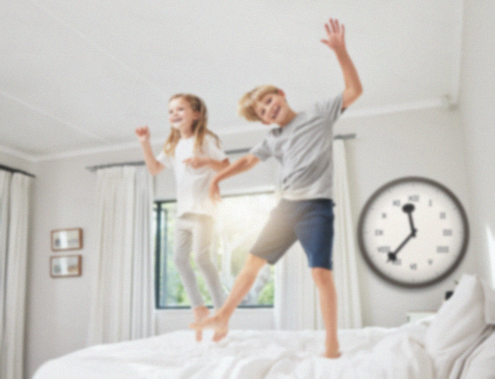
11:37
